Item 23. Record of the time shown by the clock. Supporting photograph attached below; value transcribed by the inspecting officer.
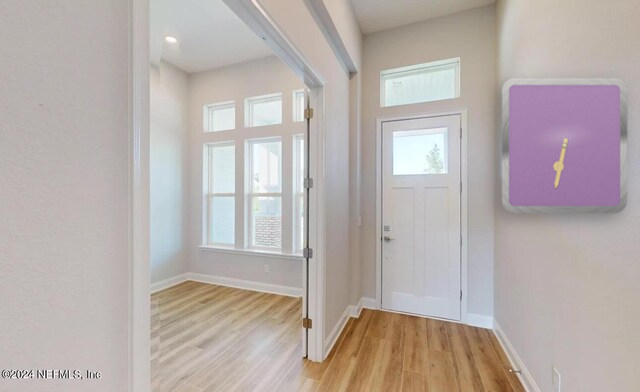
6:32
